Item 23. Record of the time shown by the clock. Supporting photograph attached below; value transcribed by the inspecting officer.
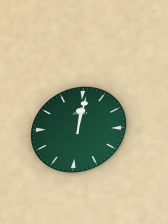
12:01
